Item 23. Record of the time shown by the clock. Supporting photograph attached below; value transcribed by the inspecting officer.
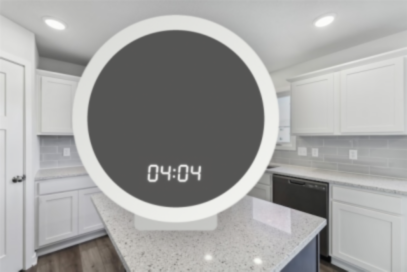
4:04
